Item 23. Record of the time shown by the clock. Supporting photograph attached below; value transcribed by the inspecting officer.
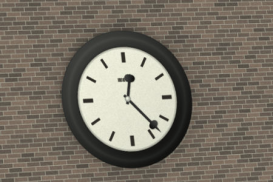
12:23
